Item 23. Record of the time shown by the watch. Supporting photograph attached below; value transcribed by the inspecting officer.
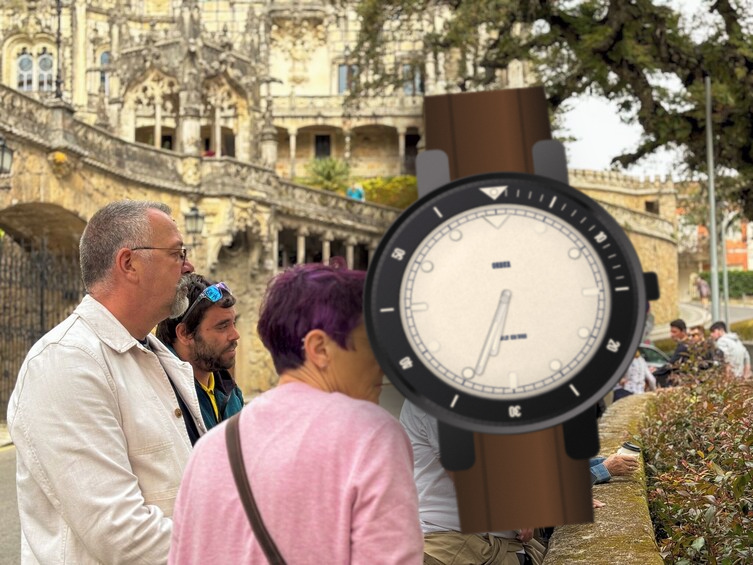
6:34
